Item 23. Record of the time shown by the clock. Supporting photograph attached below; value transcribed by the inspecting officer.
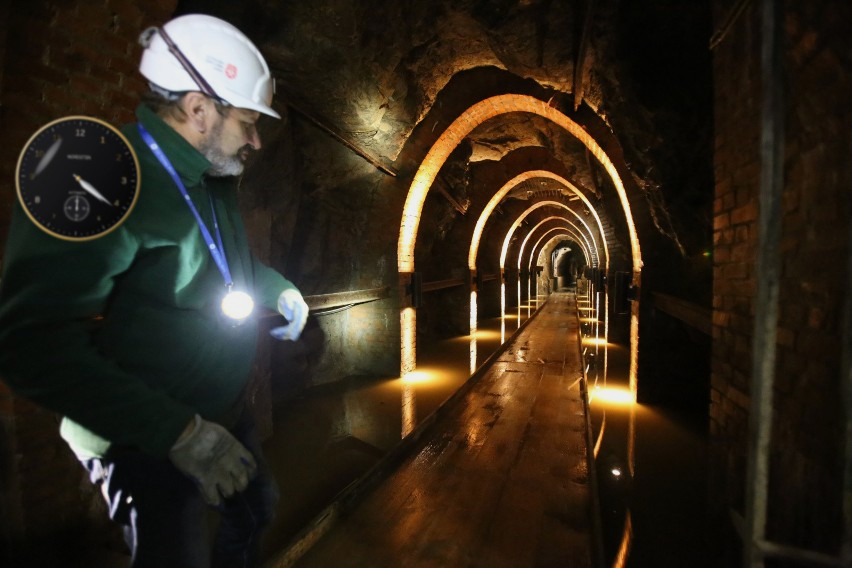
4:21
